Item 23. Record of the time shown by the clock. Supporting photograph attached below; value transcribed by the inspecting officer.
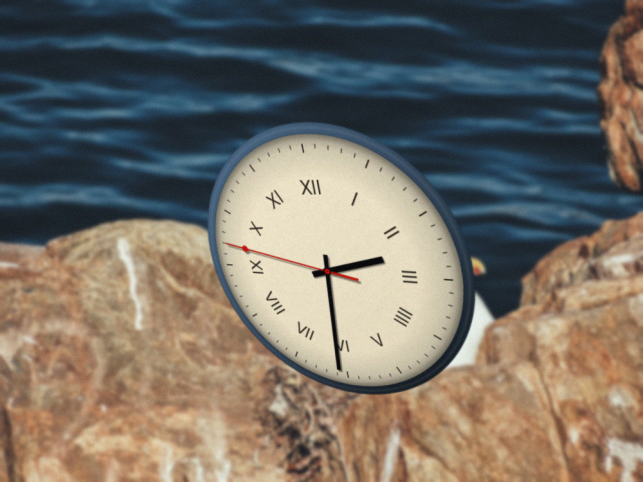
2:30:47
